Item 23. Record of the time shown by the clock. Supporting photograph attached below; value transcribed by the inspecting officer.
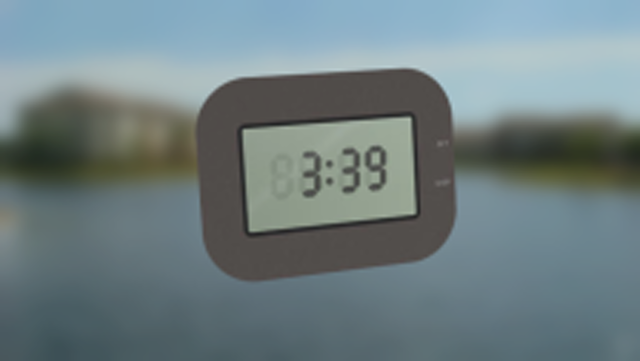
3:39
